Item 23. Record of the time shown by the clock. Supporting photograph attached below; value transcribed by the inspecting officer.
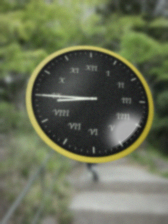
8:45
